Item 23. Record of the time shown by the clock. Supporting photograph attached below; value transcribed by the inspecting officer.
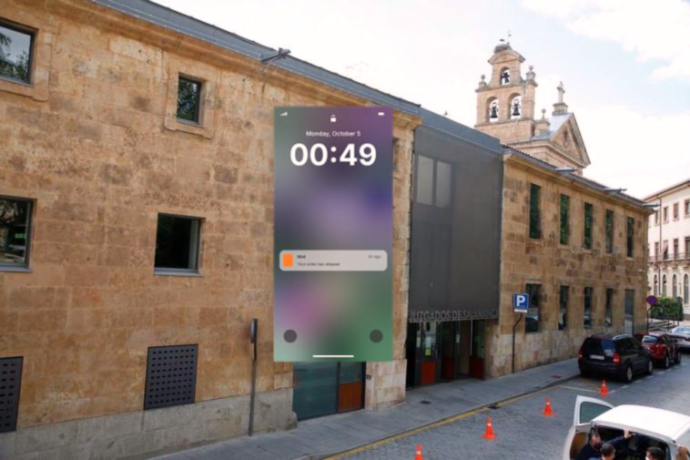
0:49
